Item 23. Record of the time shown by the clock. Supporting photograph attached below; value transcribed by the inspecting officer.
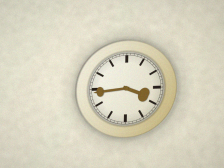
3:44
